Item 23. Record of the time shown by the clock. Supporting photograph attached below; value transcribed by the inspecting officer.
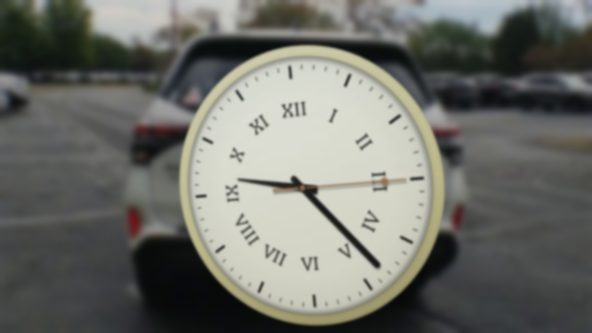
9:23:15
